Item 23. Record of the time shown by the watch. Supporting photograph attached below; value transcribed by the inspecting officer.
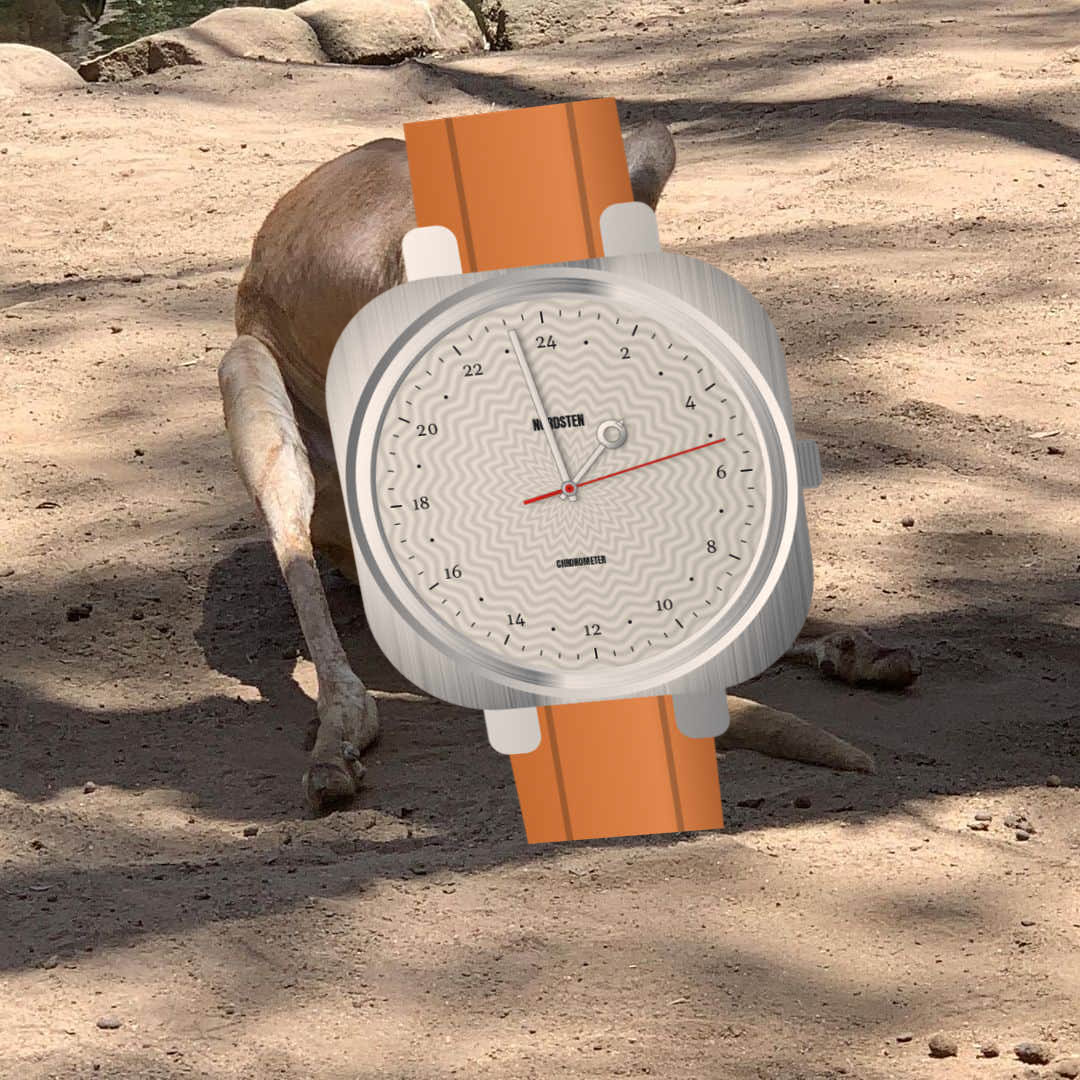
2:58:13
